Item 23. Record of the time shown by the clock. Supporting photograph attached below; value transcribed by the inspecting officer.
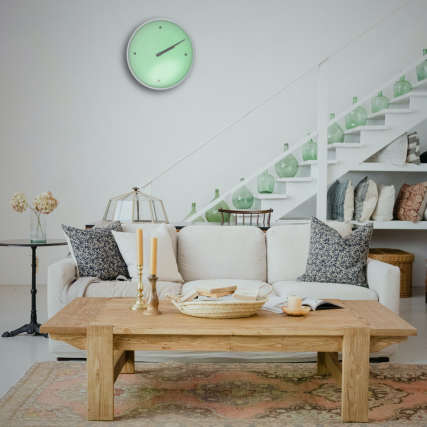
2:10
